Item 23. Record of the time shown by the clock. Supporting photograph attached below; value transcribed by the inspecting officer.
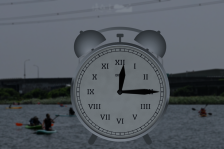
12:15
